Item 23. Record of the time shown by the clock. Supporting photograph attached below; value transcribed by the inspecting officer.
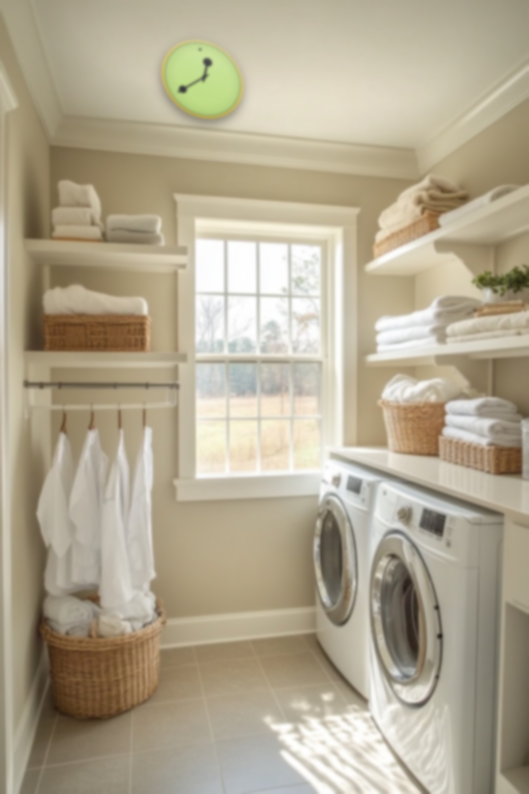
12:40
